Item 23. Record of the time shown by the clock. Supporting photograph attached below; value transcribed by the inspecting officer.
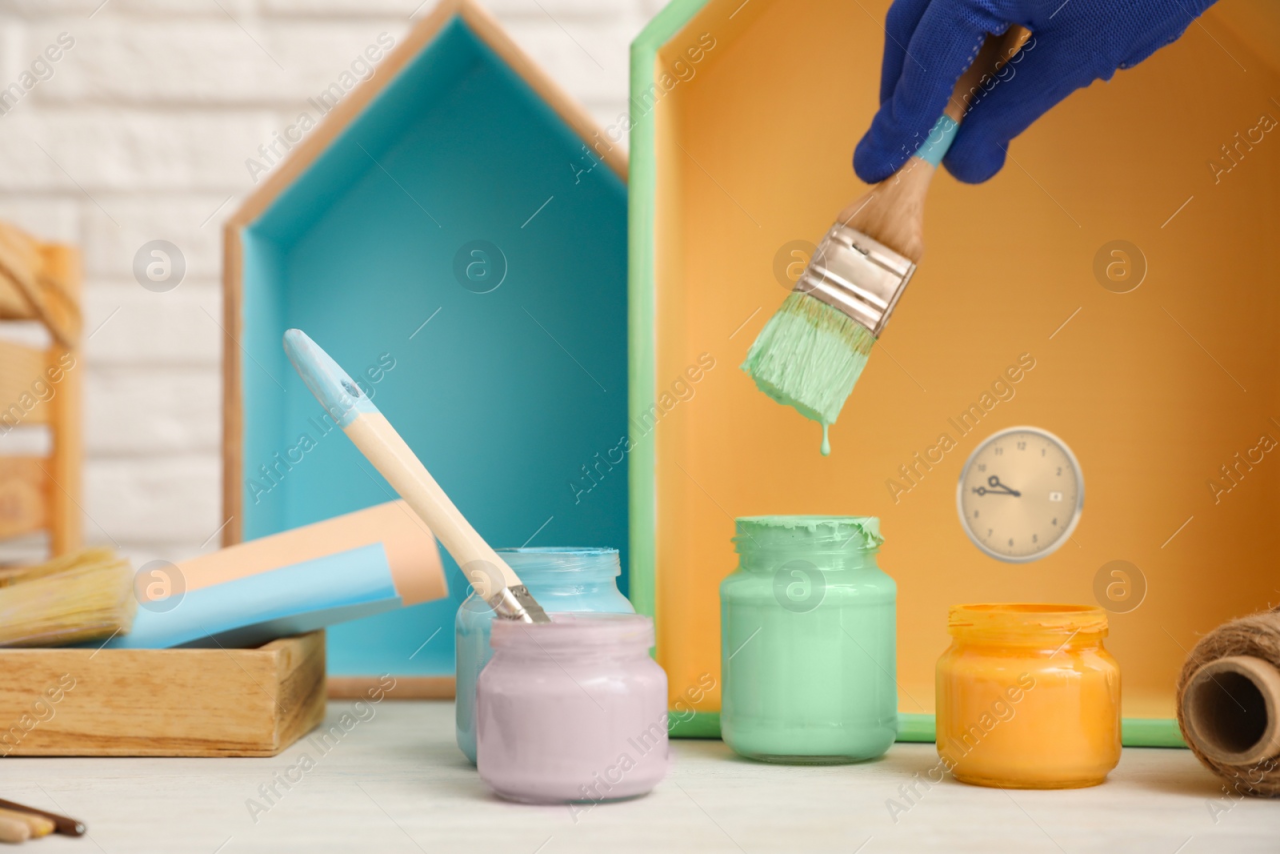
9:45
